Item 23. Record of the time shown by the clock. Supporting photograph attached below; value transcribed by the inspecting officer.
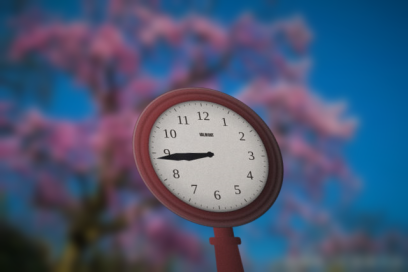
8:44
